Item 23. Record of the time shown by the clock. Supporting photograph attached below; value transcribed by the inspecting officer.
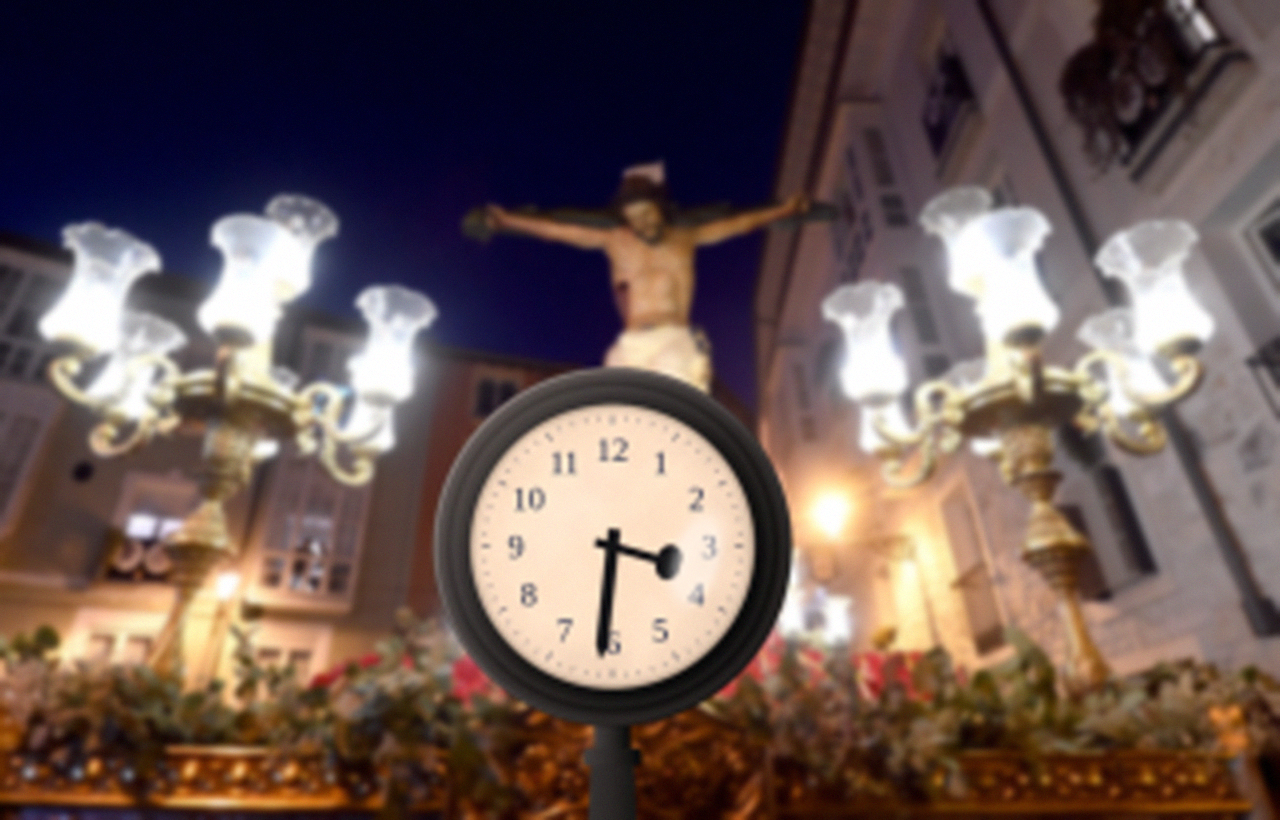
3:31
